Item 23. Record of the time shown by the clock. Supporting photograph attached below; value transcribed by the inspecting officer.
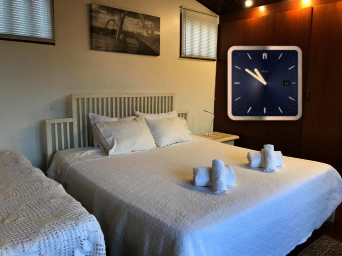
10:51
